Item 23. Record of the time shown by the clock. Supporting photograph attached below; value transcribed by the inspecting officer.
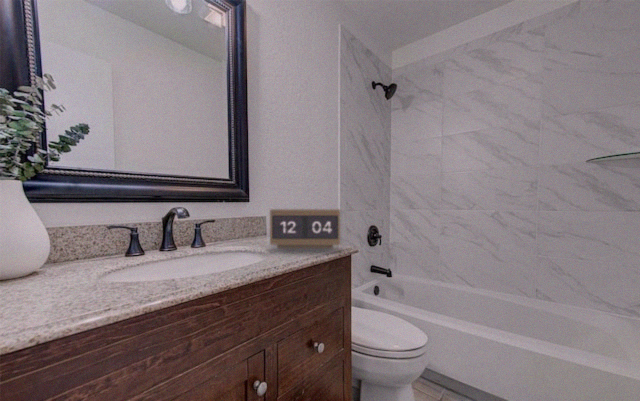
12:04
